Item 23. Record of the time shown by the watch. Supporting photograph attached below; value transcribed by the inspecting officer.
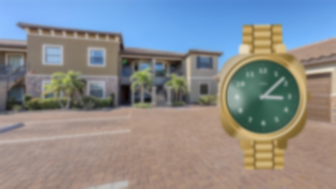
3:08
